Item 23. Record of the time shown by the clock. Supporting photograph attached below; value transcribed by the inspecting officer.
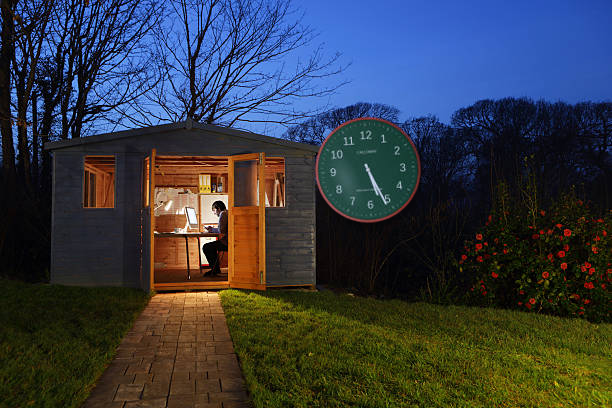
5:26
